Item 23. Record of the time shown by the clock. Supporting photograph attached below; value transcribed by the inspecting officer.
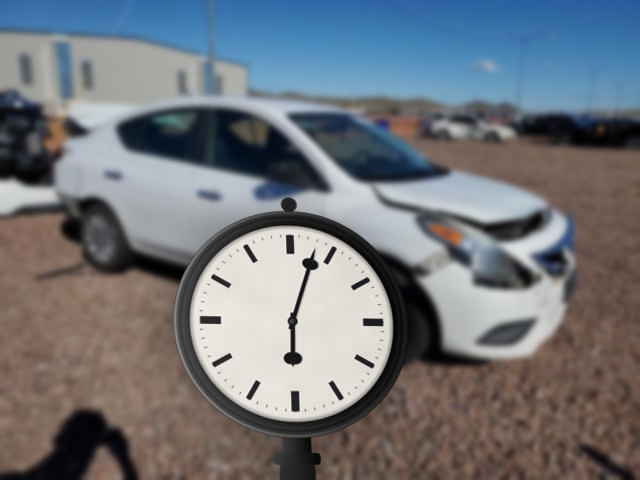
6:03
